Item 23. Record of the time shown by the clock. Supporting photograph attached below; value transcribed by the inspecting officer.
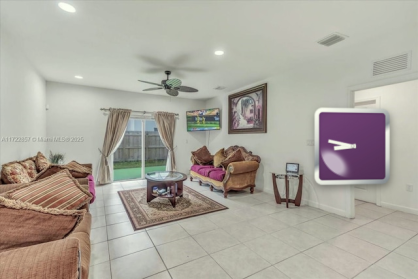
8:47
